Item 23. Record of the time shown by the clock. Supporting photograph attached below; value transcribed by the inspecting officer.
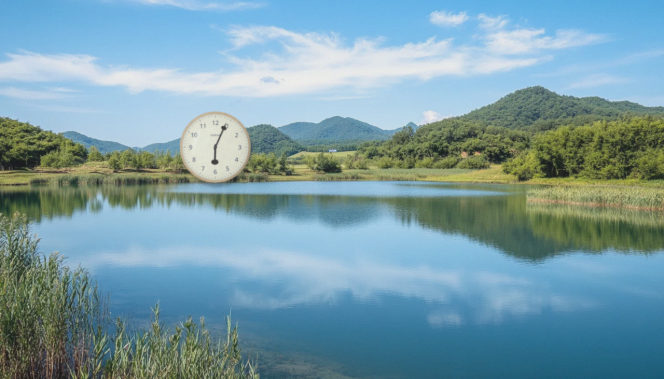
6:04
